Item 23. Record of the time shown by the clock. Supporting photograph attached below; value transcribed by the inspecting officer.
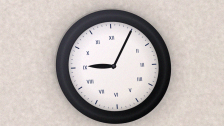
9:05
